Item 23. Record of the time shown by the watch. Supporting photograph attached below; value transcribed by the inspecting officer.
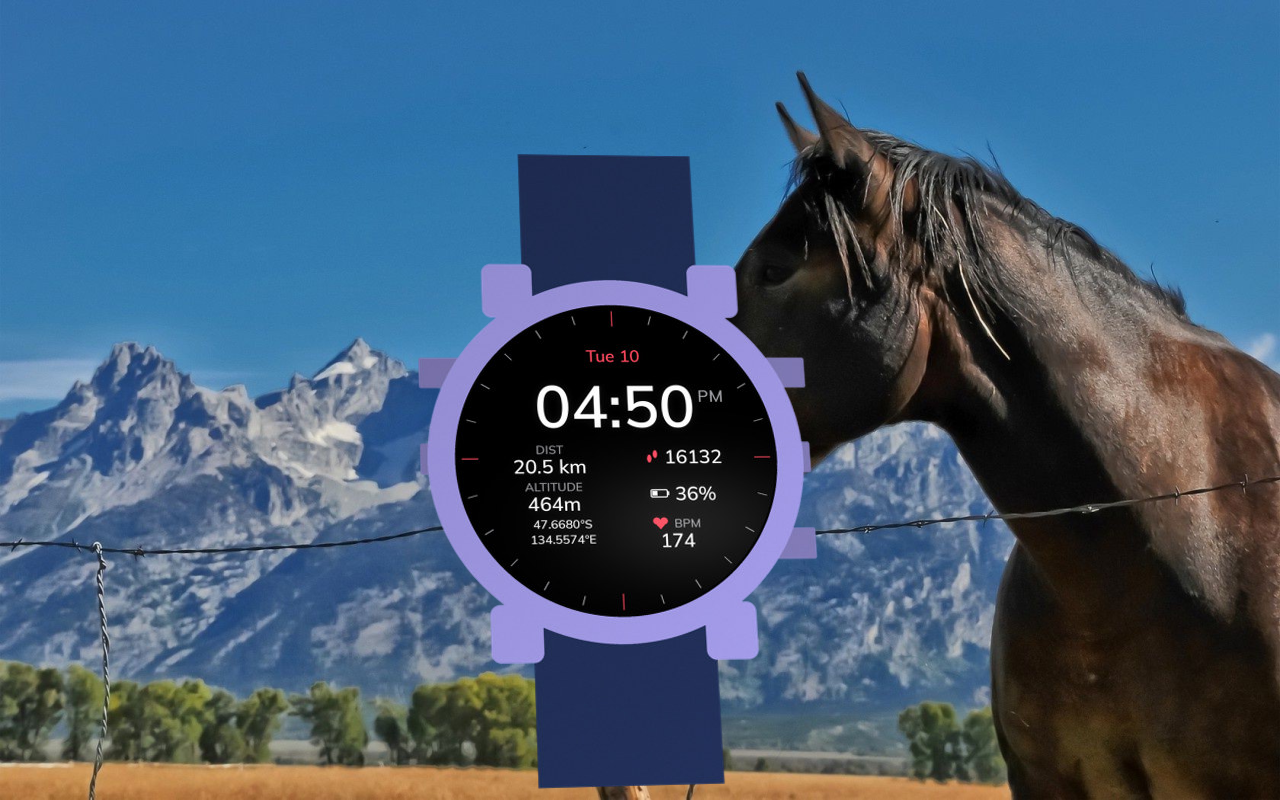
4:50
